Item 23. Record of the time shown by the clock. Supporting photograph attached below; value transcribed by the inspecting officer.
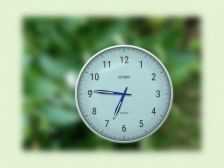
6:46
